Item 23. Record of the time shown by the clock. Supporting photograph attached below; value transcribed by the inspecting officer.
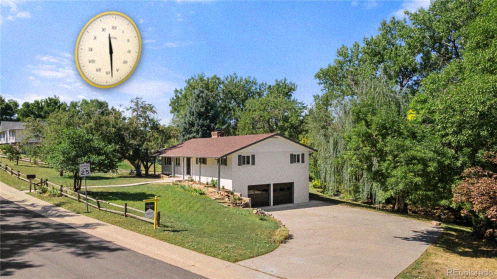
11:28
